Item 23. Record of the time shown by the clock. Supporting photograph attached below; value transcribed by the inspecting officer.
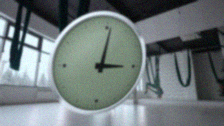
3:01
